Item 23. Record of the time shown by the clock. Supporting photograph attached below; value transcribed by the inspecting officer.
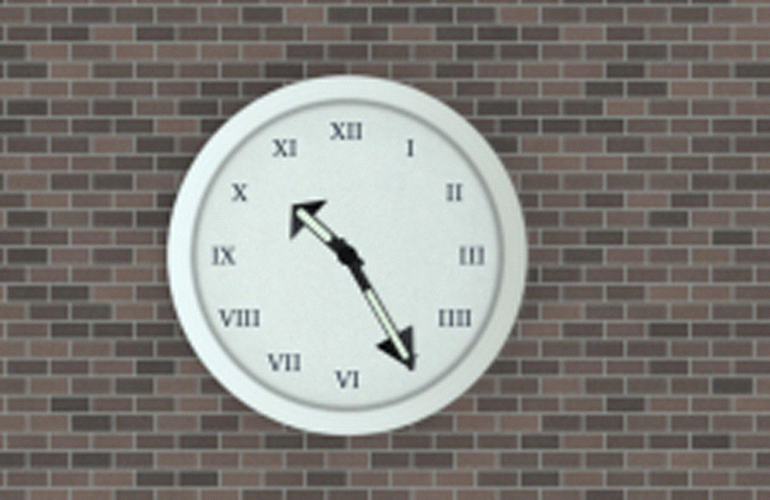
10:25
